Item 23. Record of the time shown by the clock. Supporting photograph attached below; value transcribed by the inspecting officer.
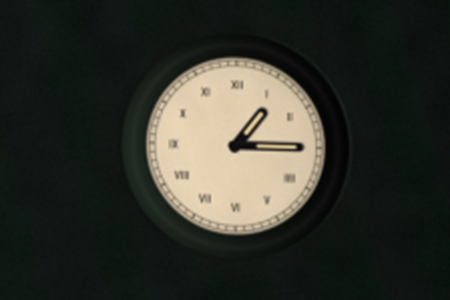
1:15
